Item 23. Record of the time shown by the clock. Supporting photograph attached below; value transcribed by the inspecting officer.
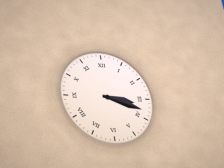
3:18
